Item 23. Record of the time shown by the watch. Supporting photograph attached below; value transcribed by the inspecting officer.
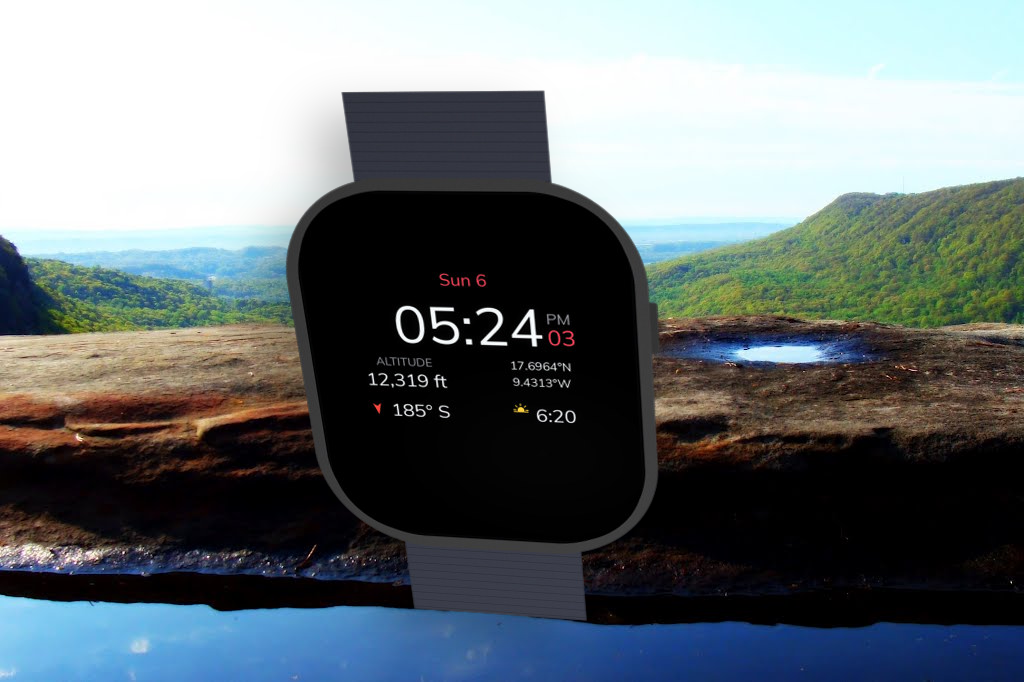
5:24:03
